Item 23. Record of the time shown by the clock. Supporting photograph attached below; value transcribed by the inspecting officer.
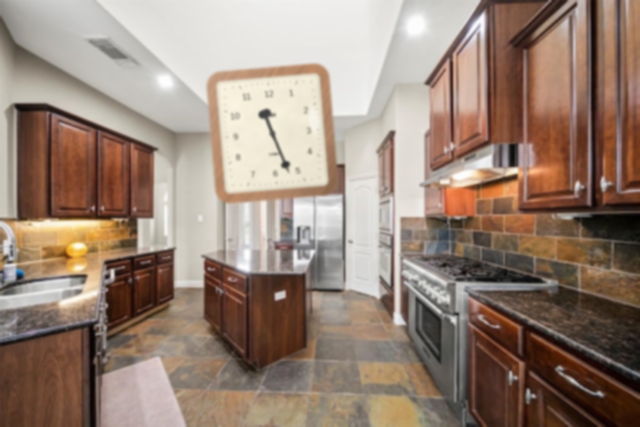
11:27
